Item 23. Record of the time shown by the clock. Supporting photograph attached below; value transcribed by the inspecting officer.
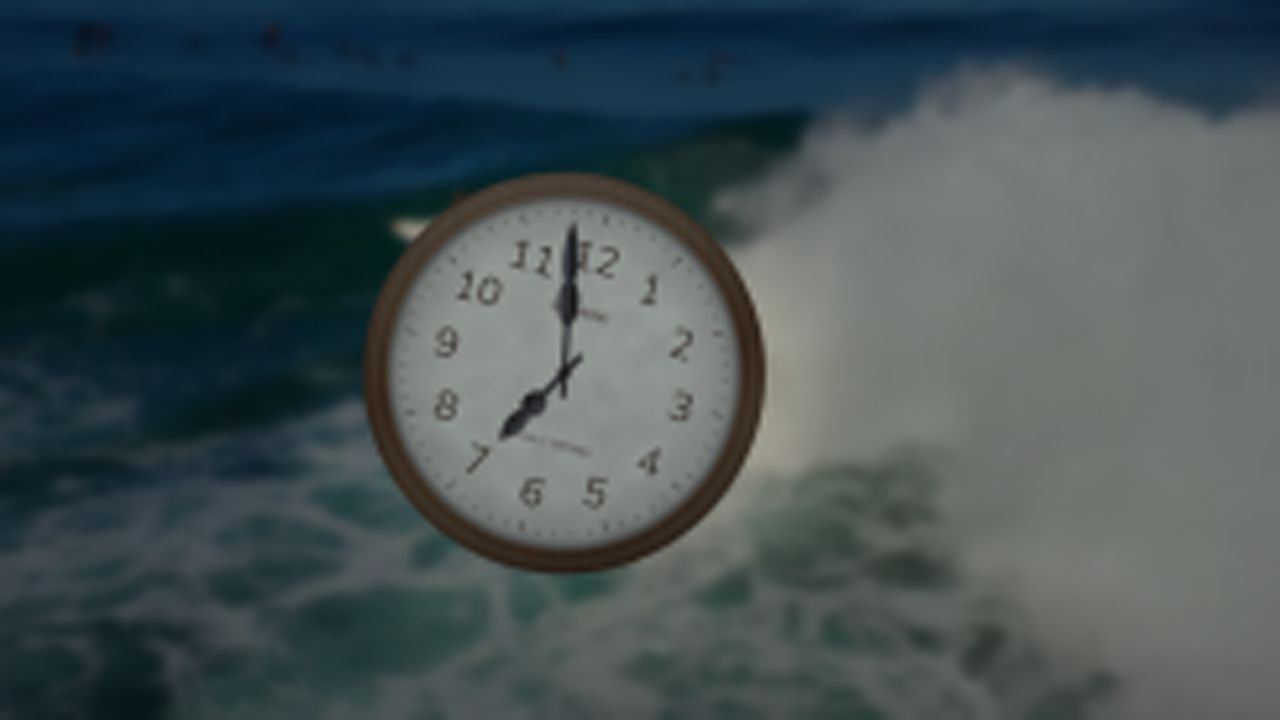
6:58
